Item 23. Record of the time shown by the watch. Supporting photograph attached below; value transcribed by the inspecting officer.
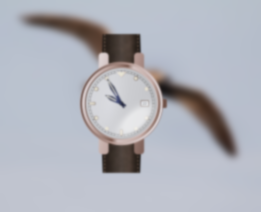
9:55
